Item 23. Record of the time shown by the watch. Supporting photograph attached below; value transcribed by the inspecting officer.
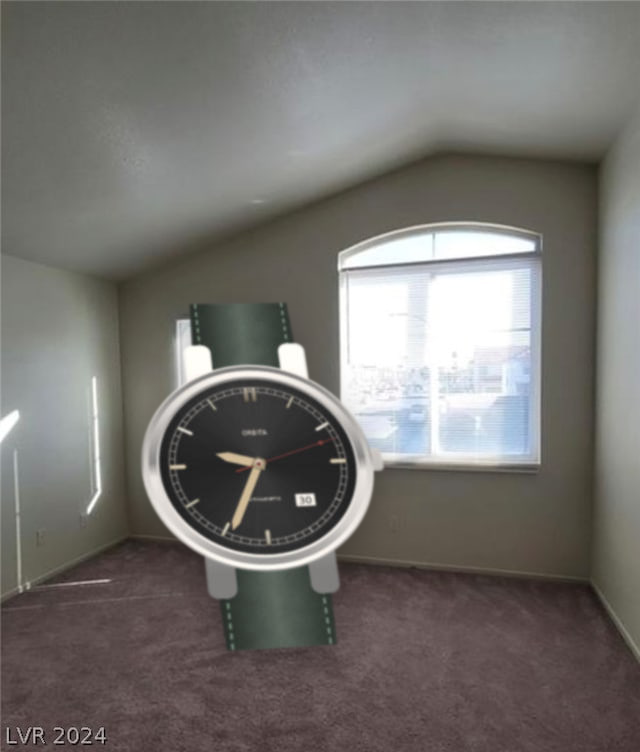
9:34:12
